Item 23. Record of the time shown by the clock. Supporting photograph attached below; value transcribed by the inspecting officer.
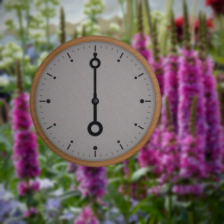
6:00
